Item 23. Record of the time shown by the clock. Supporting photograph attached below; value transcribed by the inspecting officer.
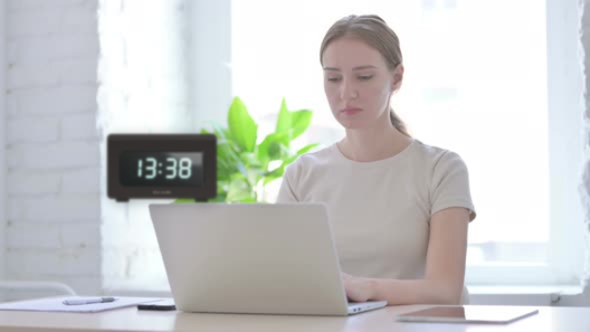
13:38
